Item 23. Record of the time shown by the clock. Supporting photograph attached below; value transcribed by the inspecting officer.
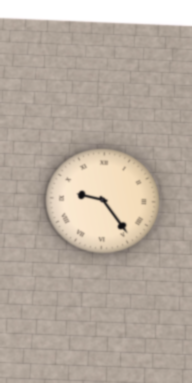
9:24
